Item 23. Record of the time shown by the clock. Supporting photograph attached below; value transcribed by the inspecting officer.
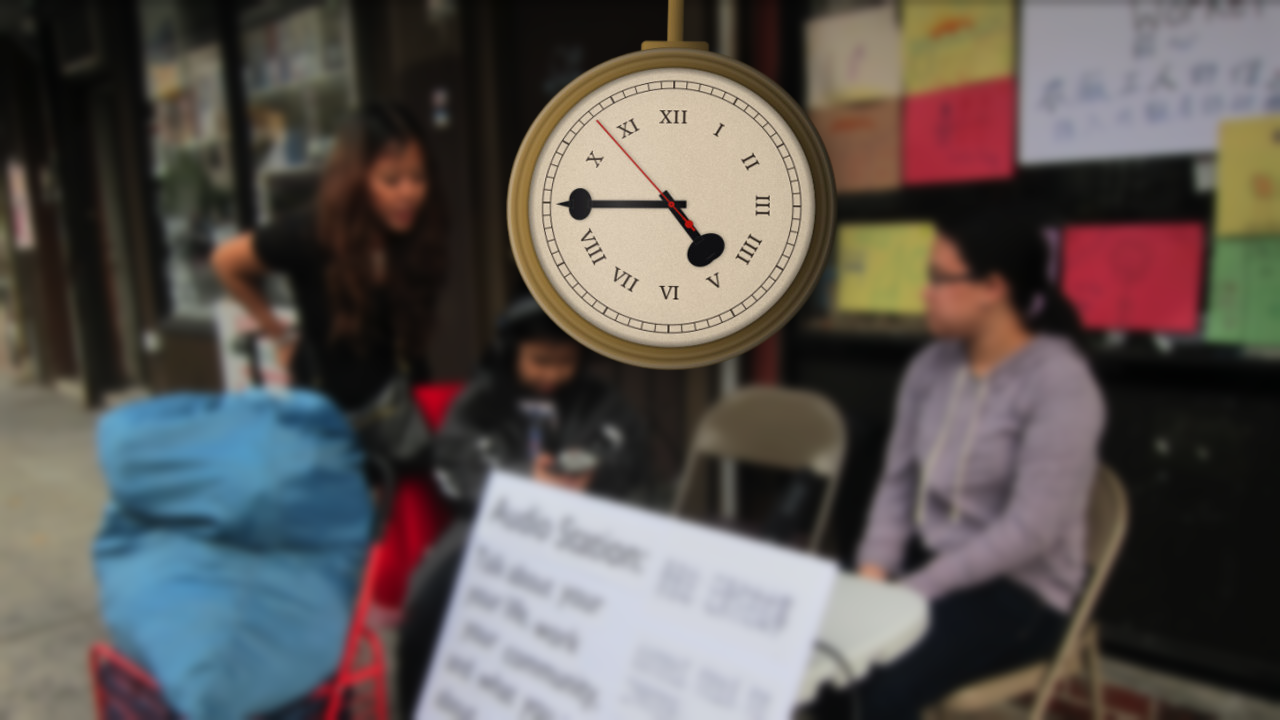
4:44:53
